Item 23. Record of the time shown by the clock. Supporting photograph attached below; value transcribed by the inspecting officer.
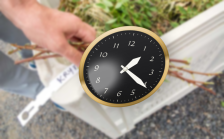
1:21
